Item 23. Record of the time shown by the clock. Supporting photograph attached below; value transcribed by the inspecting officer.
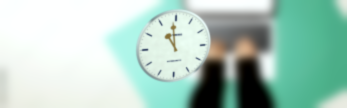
10:59
